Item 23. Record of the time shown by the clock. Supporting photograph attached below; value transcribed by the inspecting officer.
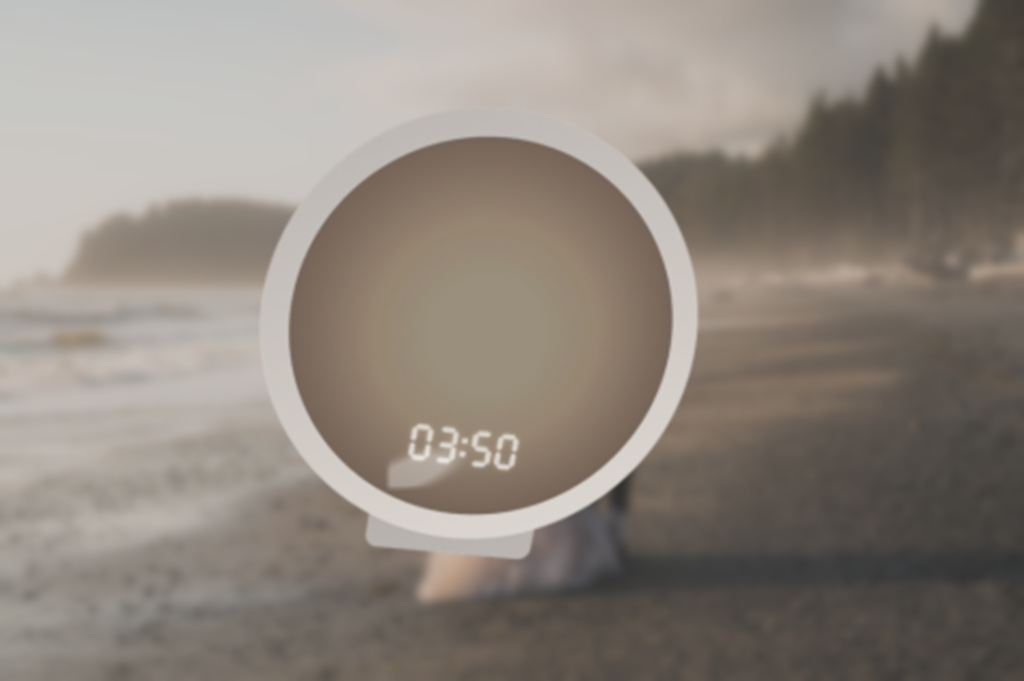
3:50
